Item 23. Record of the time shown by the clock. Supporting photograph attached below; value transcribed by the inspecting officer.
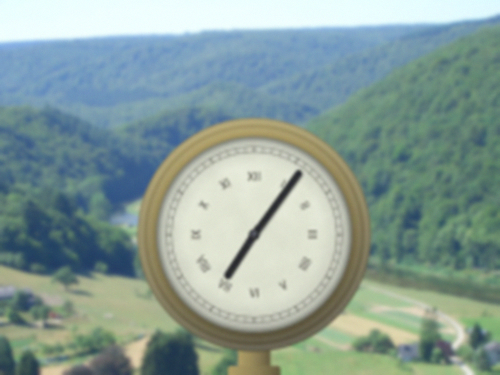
7:06
